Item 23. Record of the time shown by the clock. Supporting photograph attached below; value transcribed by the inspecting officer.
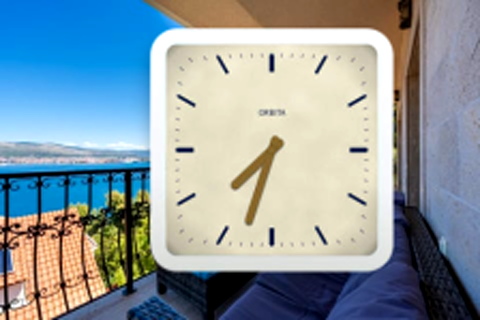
7:33
